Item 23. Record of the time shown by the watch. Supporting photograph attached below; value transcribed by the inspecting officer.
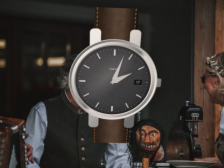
2:03
